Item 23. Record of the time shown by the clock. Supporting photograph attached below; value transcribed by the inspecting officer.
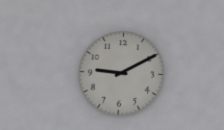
9:10
